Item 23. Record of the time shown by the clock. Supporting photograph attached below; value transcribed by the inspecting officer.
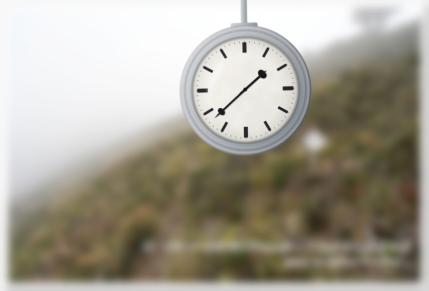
1:38
